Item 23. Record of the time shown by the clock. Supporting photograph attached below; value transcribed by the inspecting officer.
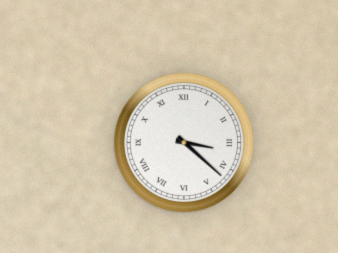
3:22
